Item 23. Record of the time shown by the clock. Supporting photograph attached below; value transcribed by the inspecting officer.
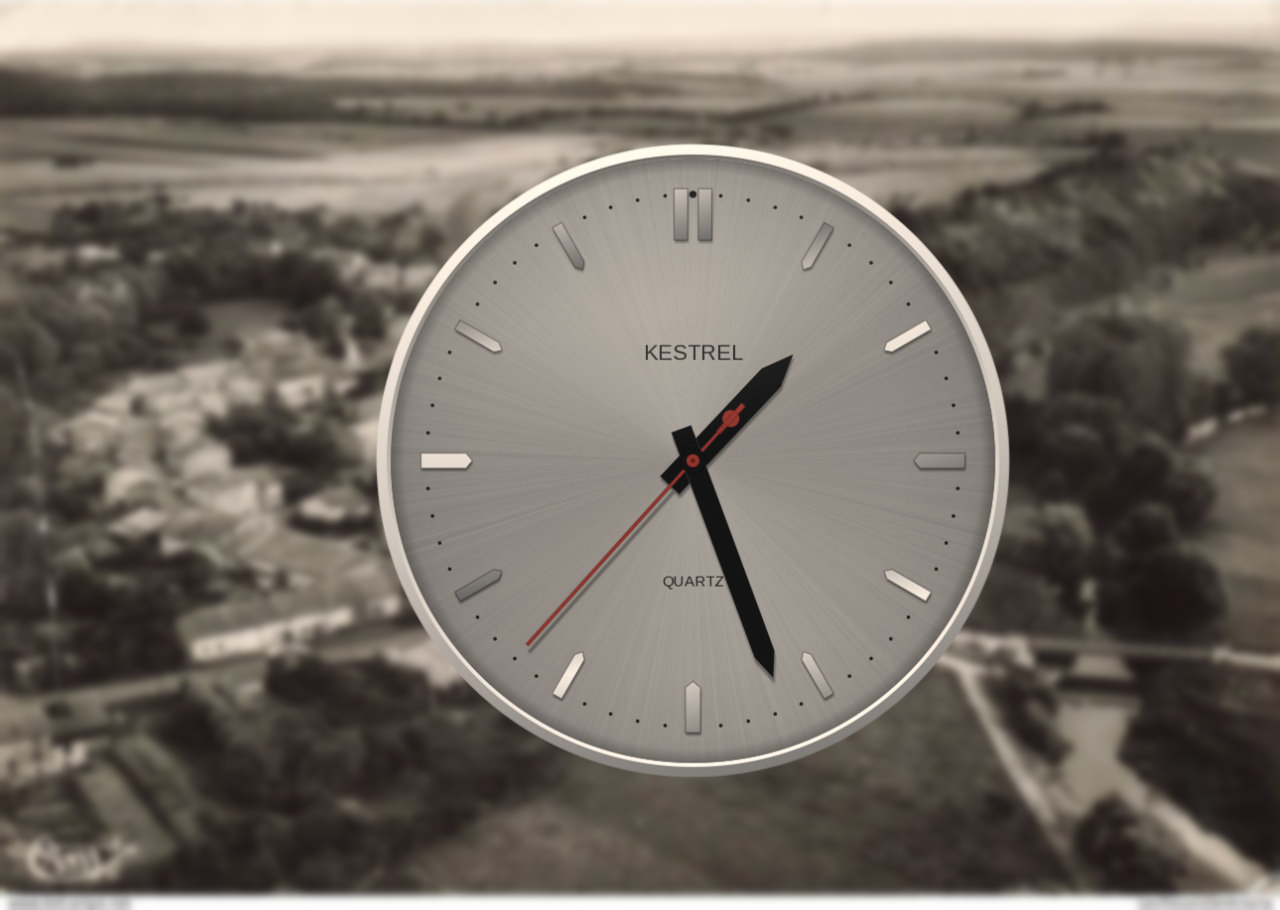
1:26:37
